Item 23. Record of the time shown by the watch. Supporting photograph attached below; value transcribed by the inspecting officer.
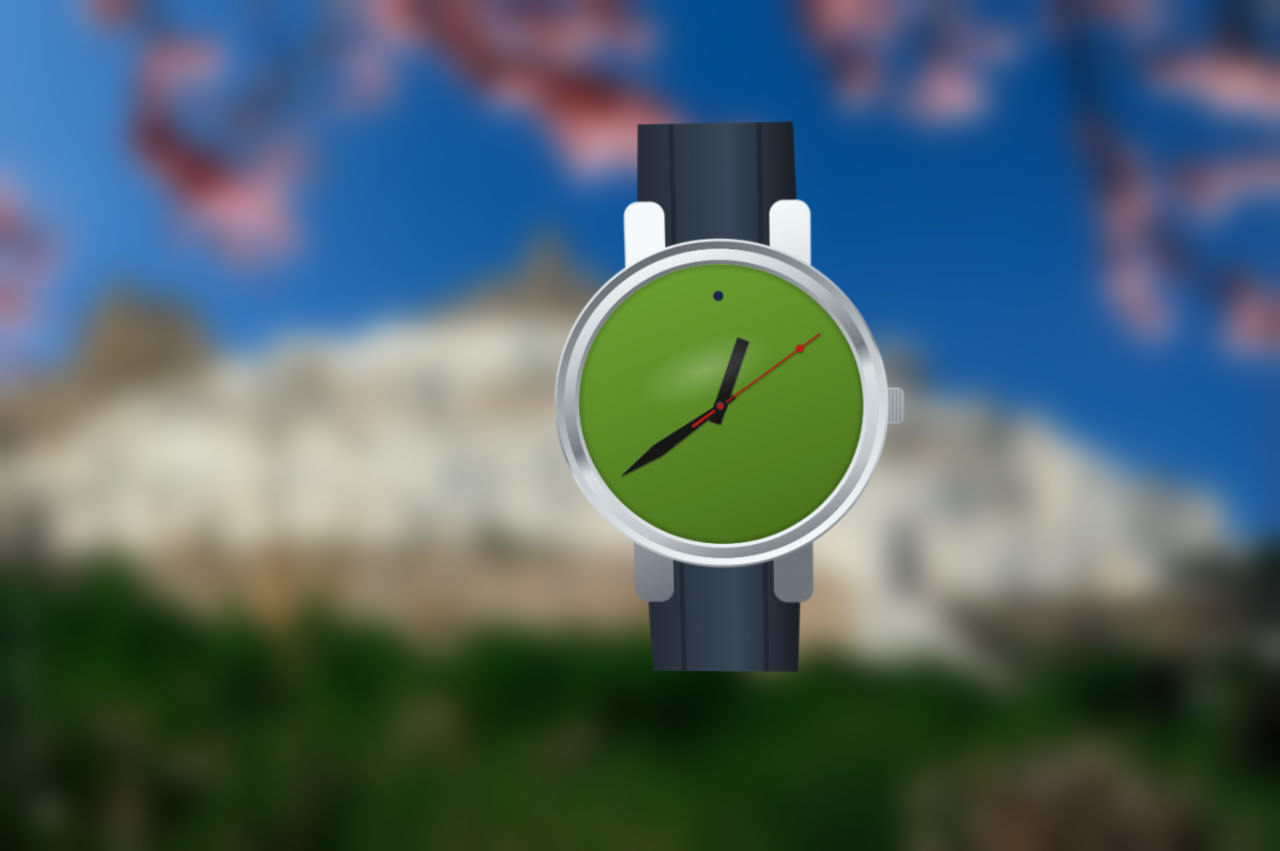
12:39:09
